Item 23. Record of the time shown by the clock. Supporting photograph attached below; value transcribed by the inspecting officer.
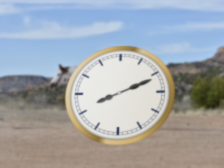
8:11
